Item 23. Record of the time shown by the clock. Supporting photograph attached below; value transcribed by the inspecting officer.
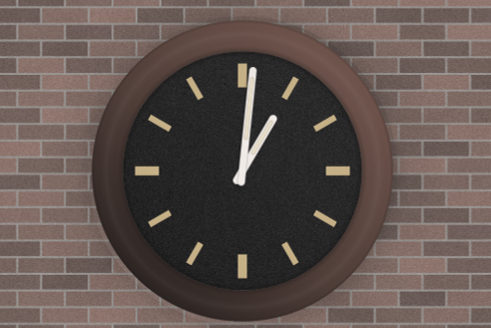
1:01
